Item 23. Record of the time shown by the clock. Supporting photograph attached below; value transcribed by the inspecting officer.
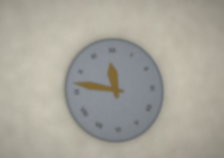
11:47
